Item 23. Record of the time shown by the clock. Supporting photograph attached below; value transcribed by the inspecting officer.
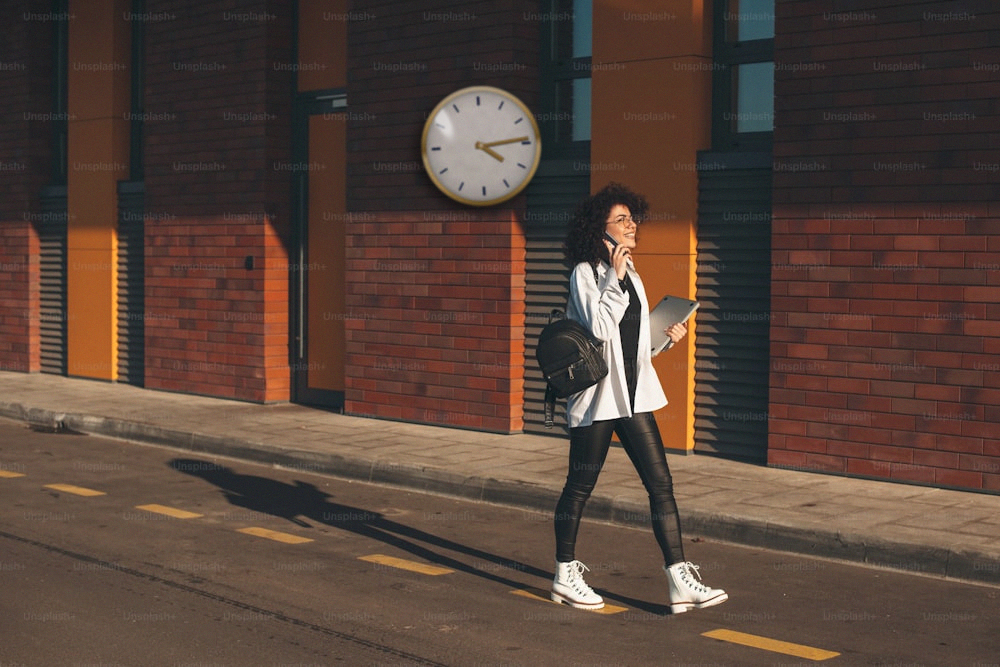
4:14
